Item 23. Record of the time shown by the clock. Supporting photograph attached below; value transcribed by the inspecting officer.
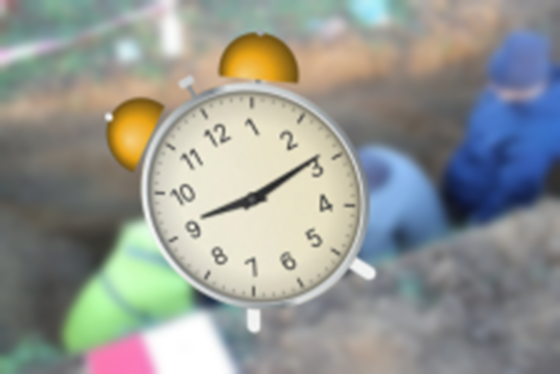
9:14
